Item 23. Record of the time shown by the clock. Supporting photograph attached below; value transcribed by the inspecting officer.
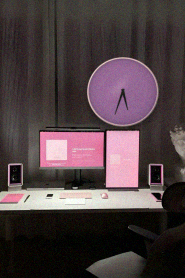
5:33
